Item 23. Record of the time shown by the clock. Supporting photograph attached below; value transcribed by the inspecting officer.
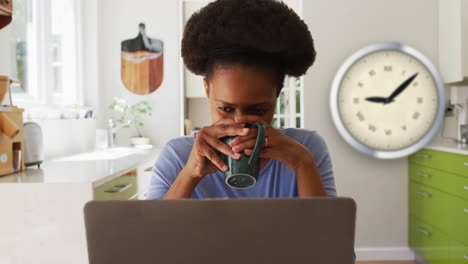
9:08
